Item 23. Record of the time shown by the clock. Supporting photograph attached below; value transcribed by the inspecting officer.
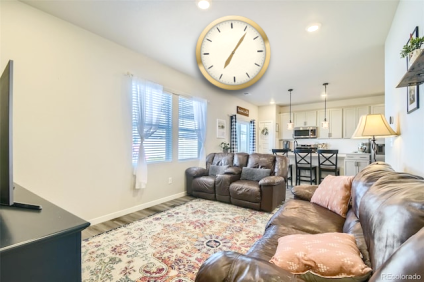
7:06
